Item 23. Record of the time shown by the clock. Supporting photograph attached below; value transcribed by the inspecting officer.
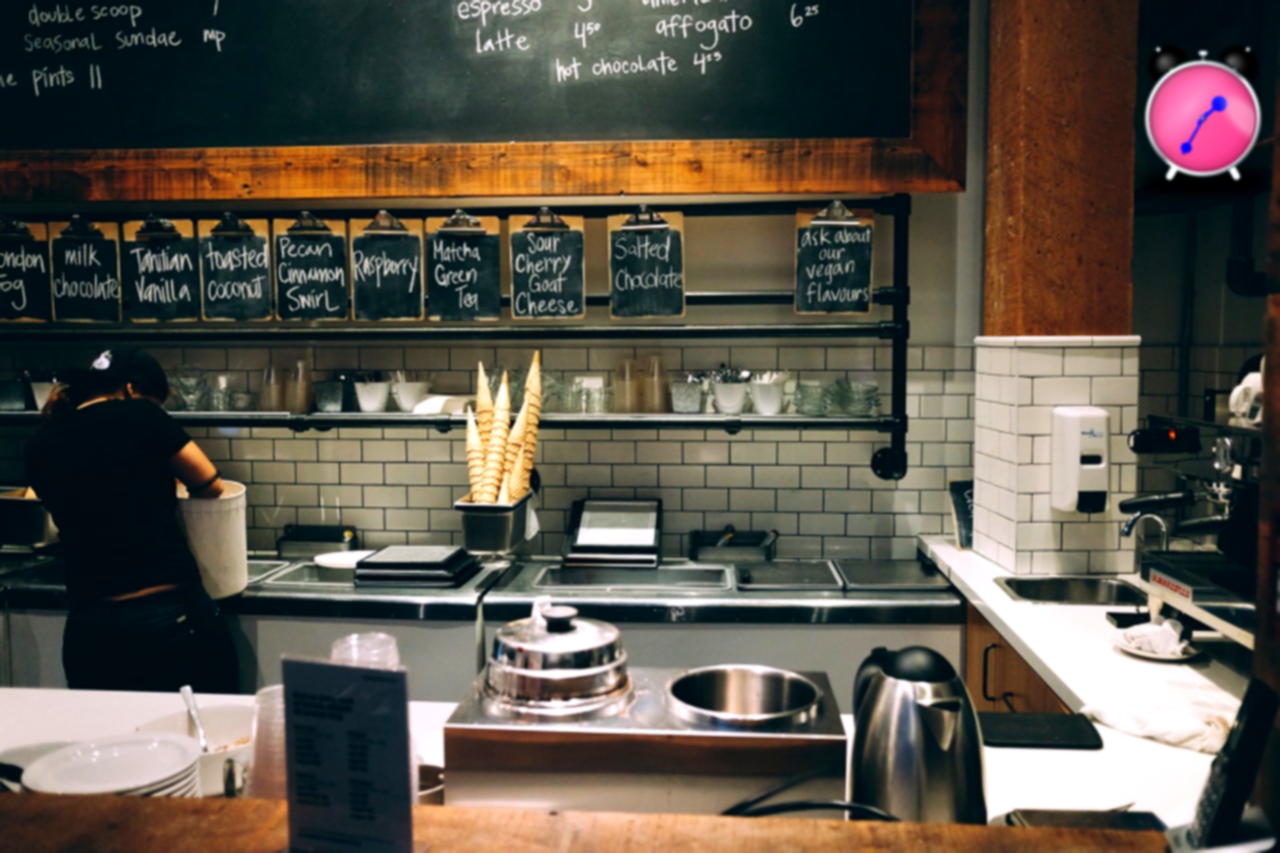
1:35
